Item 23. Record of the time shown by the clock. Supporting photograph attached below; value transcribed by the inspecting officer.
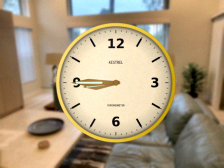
8:45
